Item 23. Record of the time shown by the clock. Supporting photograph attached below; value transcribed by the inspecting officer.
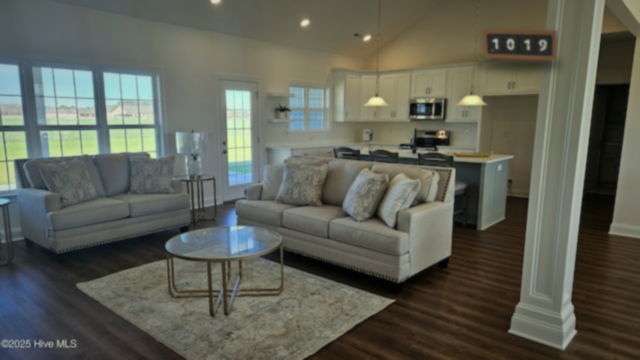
10:19
